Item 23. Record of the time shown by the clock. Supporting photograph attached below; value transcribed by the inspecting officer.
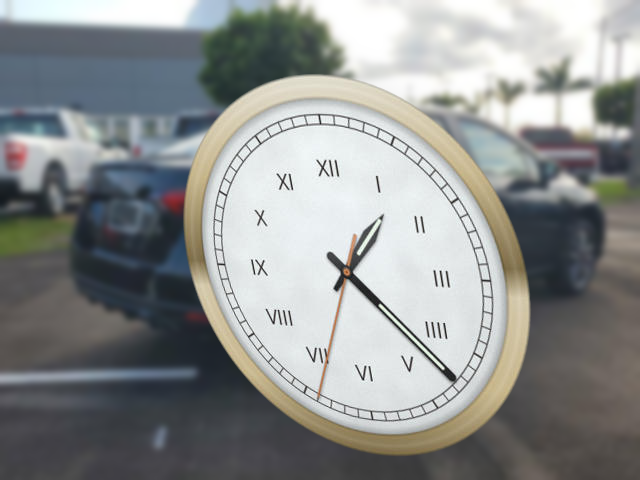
1:22:34
